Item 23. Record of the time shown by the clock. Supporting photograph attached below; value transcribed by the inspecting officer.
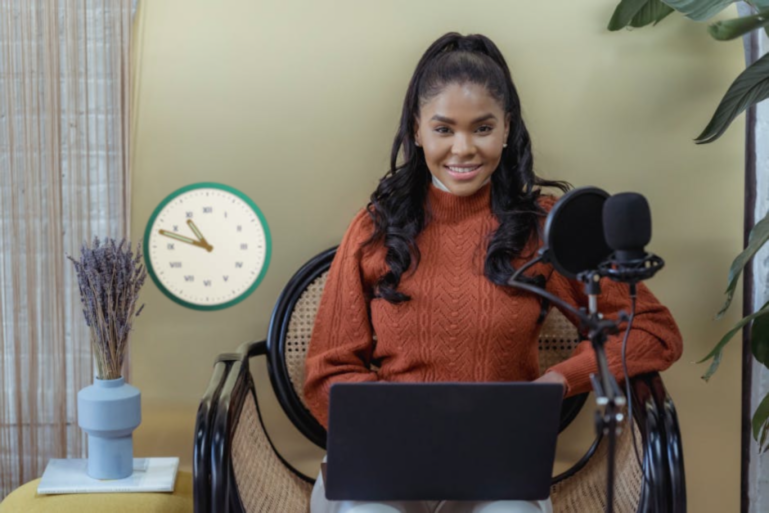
10:48
